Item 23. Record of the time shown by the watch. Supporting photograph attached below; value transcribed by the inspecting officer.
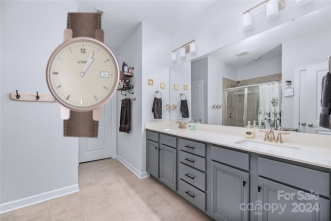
1:04
